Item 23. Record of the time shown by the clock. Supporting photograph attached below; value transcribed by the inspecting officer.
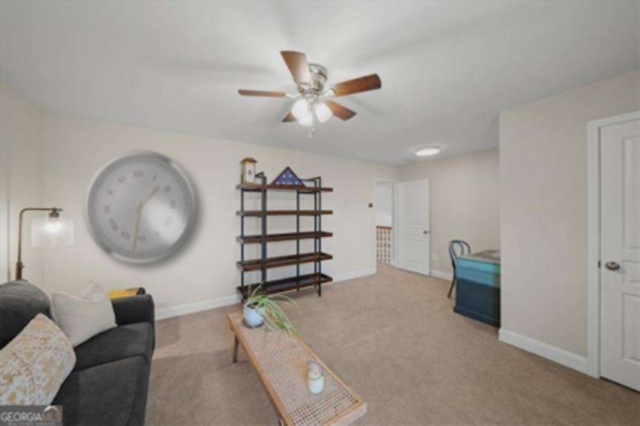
1:32
